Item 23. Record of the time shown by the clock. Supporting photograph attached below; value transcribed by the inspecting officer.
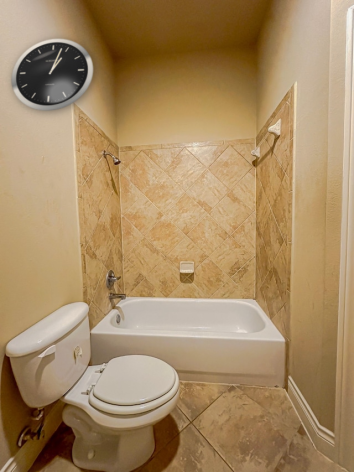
1:03
